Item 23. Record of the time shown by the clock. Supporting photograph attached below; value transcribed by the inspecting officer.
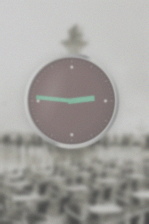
2:46
